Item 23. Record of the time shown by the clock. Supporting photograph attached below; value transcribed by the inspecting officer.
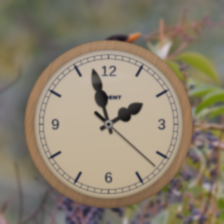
1:57:22
